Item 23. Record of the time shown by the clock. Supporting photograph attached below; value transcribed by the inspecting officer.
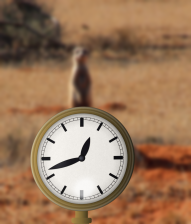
12:42
